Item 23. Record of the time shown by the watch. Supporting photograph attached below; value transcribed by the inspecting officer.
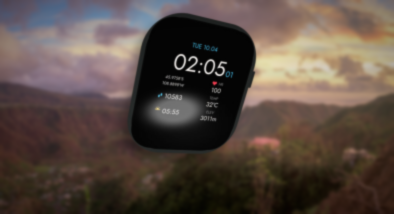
2:05
